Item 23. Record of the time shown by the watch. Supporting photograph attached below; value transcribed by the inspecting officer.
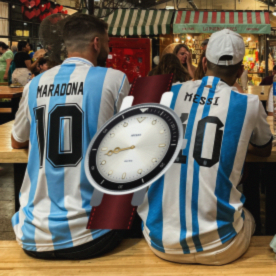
8:43
